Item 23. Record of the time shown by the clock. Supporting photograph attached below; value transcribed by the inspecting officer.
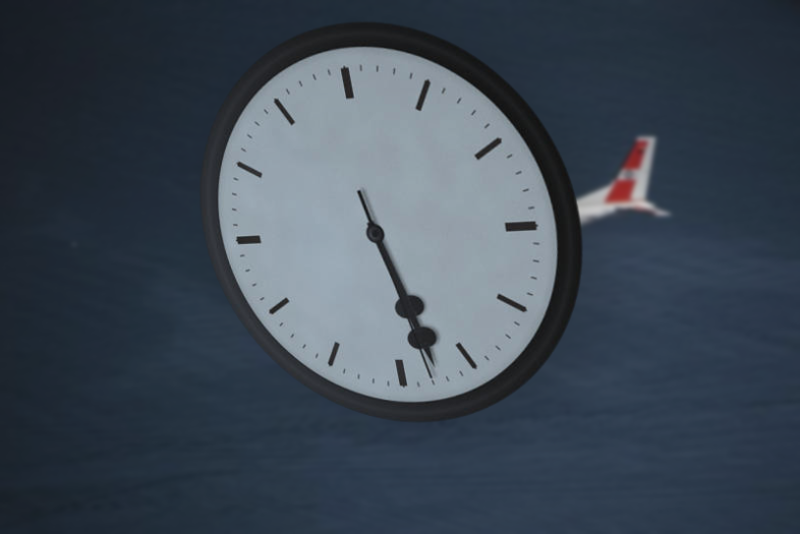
5:27:28
